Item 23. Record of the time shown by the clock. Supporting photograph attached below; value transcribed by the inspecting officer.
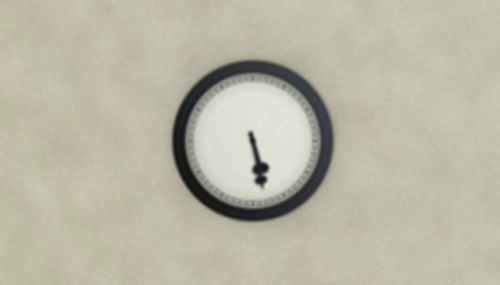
5:28
